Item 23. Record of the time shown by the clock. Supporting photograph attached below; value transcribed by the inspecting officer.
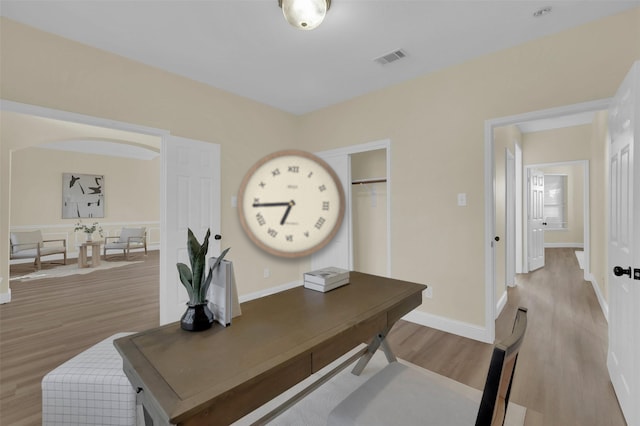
6:44
